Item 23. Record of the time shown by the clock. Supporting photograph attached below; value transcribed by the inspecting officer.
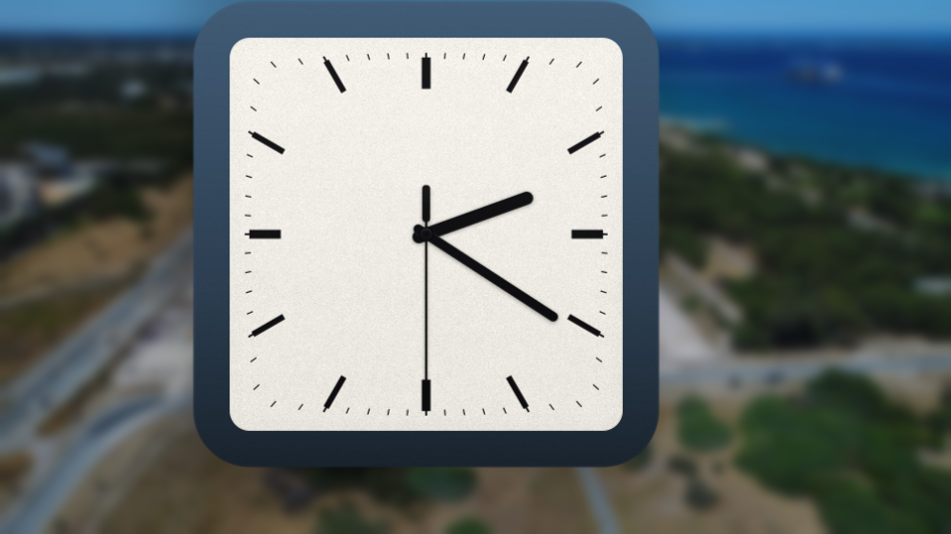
2:20:30
